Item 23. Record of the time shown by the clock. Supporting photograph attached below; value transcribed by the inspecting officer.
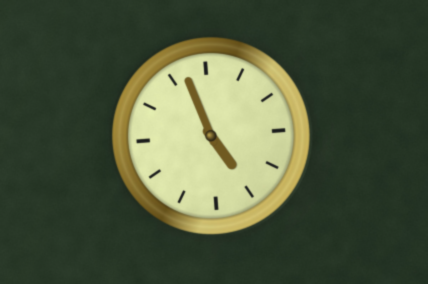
4:57
